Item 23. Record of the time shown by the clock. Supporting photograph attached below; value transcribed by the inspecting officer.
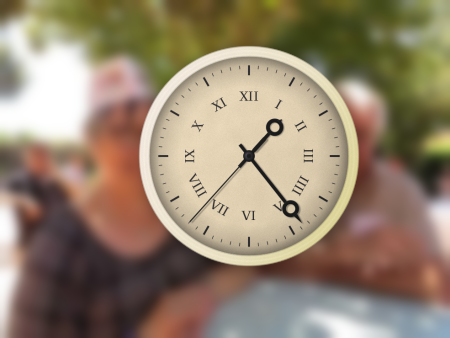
1:23:37
